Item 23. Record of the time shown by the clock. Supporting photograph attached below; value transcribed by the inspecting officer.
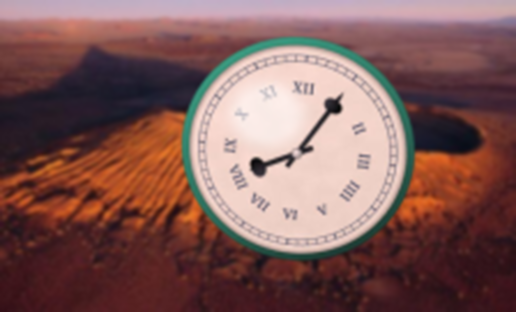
8:05
